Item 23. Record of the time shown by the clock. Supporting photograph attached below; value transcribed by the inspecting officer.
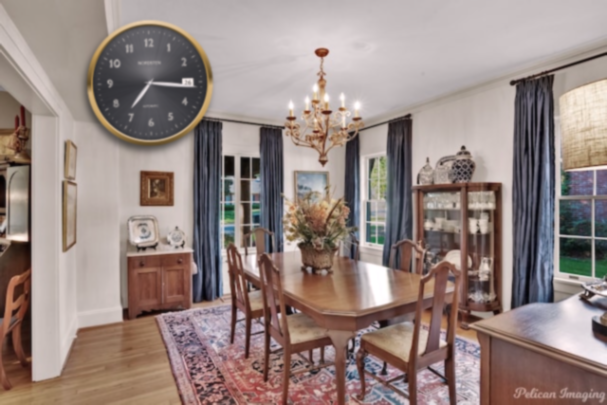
7:16
